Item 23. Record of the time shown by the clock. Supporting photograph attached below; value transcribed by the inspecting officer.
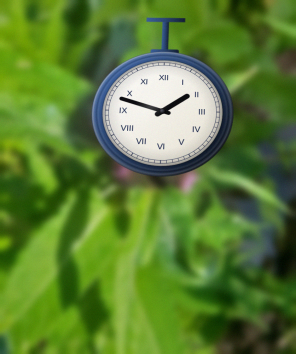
1:48
